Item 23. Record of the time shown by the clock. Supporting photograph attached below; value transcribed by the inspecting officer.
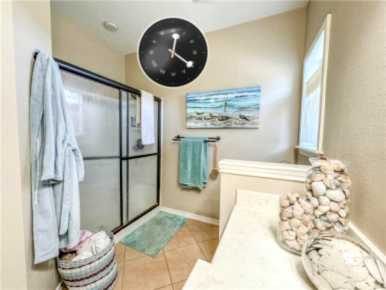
12:21
